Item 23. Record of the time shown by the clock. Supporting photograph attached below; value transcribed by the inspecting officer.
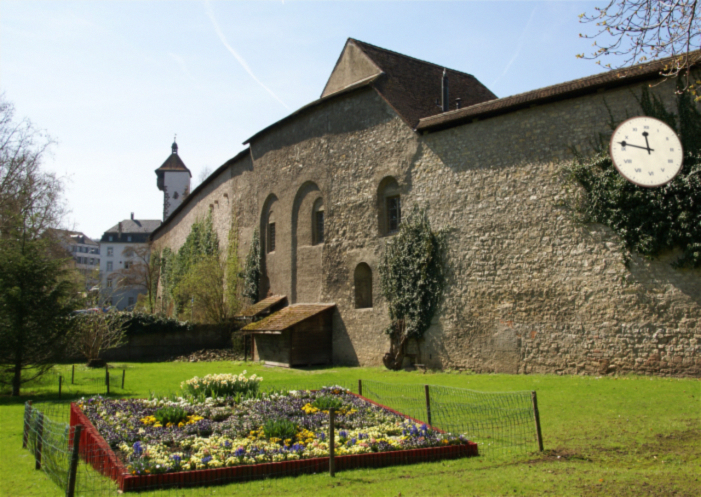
11:47
